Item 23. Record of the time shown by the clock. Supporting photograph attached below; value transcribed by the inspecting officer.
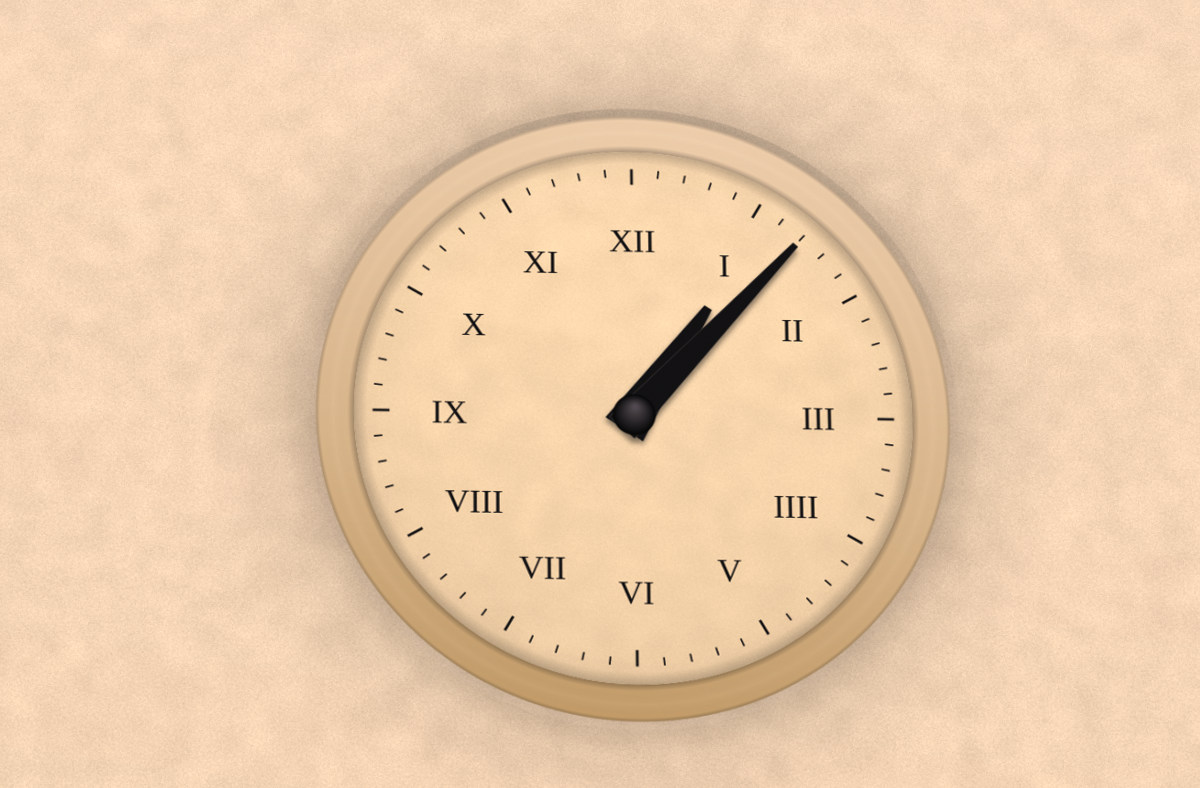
1:07
